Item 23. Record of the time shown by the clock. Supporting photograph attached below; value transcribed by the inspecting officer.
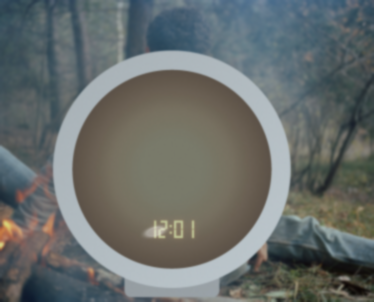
12:01
